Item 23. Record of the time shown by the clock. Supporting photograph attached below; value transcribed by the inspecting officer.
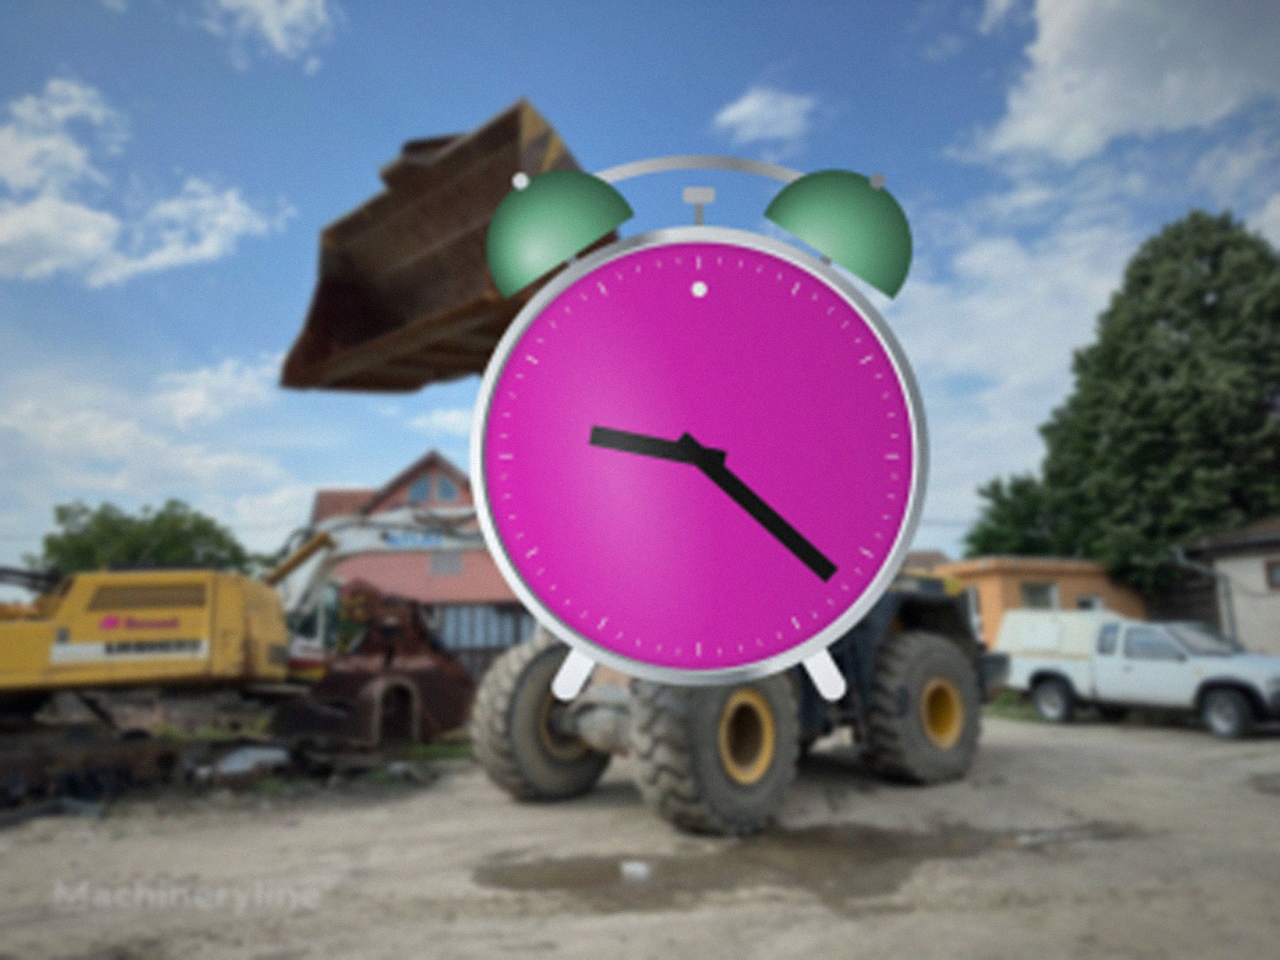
9:22
